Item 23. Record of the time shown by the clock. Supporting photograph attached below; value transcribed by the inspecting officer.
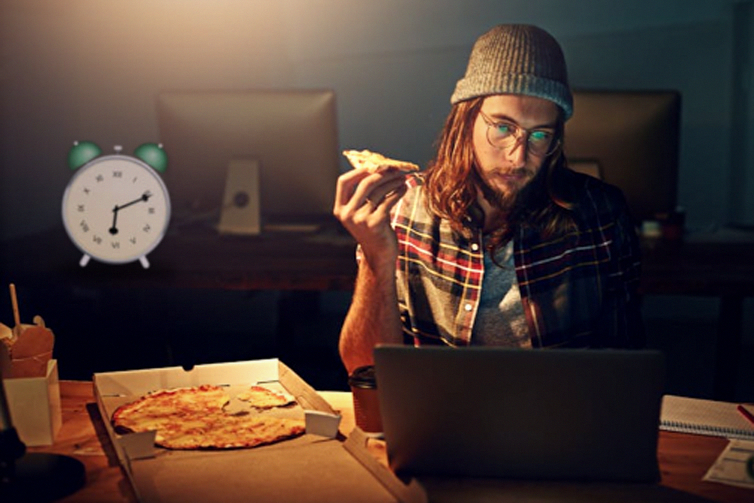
6:11
